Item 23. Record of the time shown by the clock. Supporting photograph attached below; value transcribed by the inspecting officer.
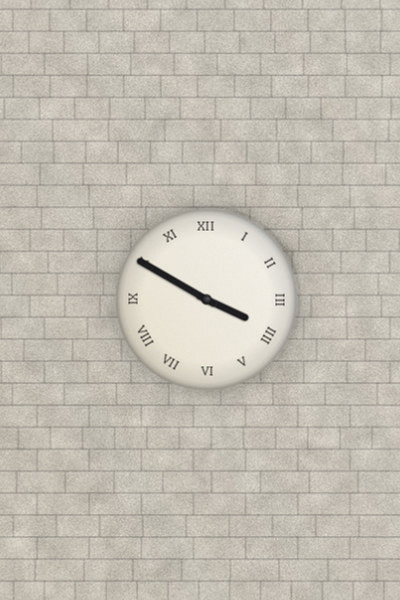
3:50
